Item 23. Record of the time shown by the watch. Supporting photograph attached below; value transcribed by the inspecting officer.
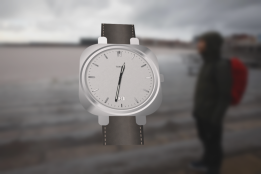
12:32
